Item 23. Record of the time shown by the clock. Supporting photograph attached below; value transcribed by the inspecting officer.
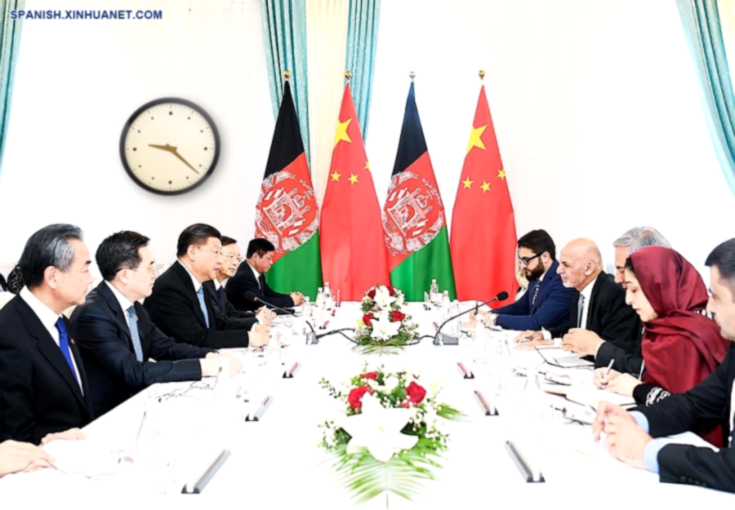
9:22
